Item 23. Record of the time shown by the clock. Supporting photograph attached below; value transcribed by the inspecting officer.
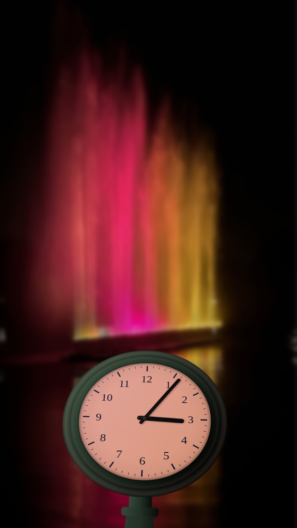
3:06
